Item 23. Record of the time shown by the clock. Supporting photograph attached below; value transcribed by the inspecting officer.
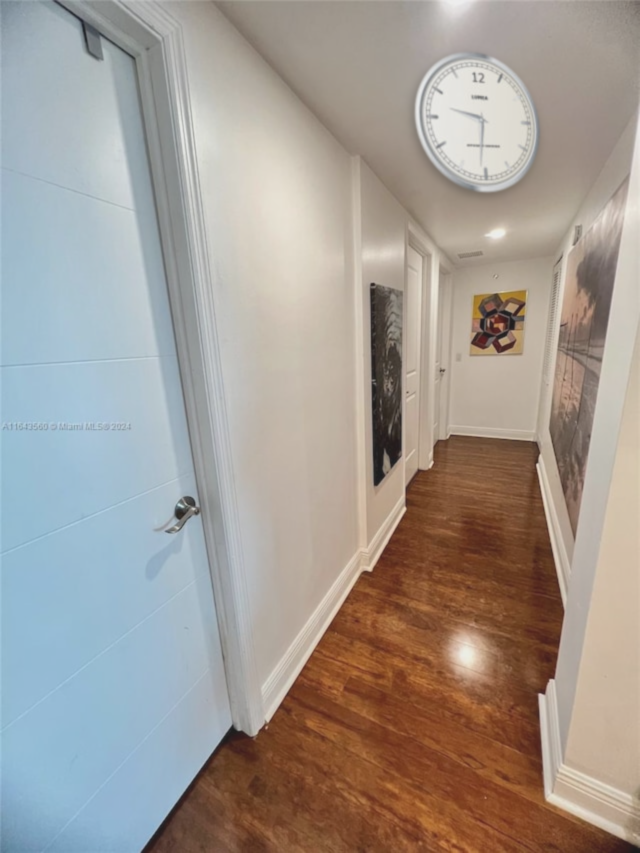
9:31
